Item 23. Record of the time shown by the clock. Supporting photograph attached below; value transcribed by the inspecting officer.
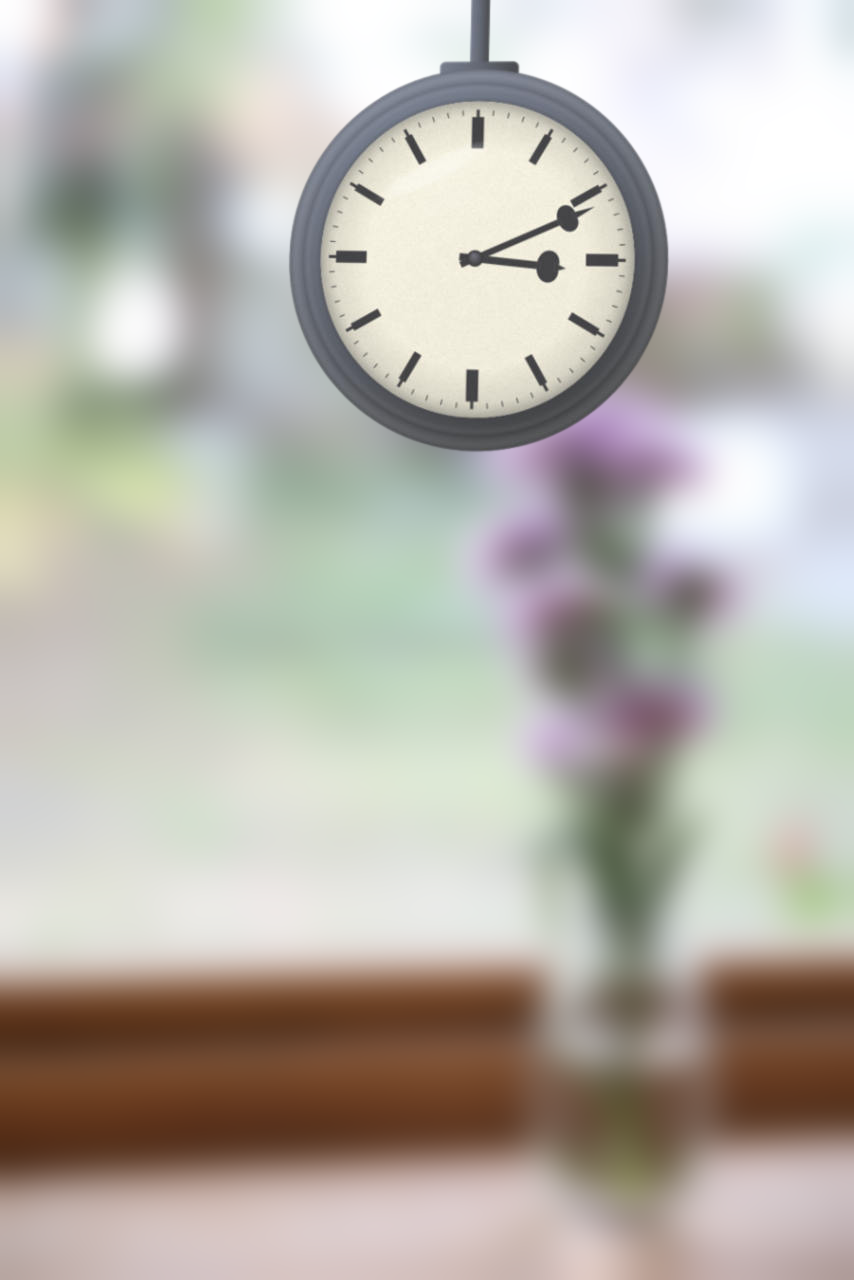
3:11
